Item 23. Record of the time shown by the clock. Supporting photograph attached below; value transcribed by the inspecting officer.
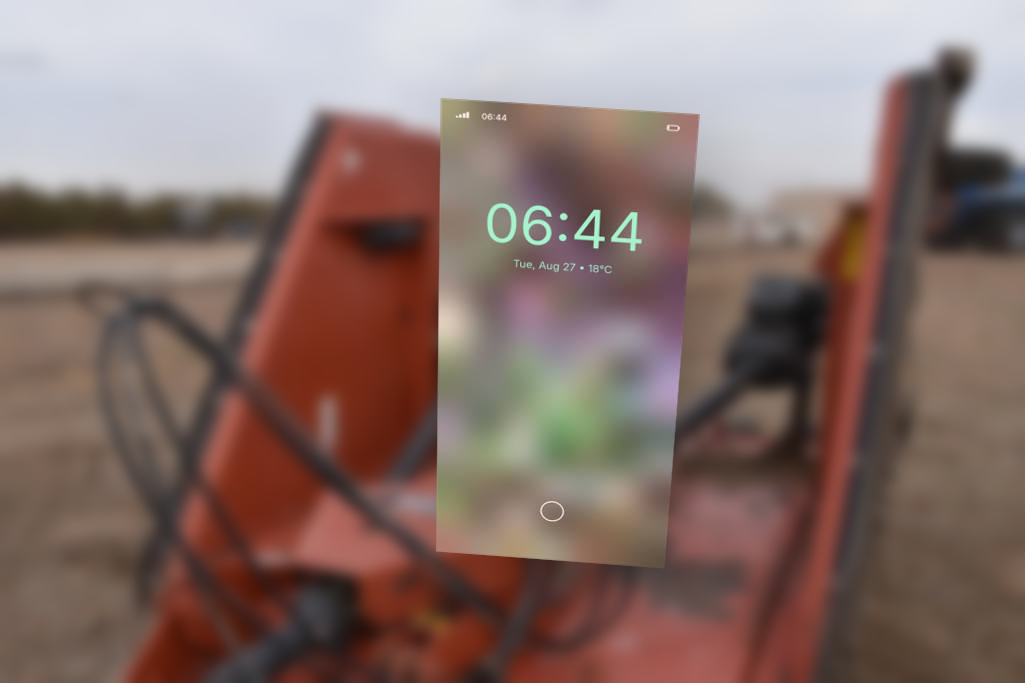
6:44
